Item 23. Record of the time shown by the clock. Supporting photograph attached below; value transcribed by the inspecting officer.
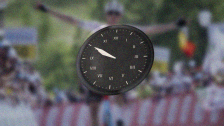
9:50
